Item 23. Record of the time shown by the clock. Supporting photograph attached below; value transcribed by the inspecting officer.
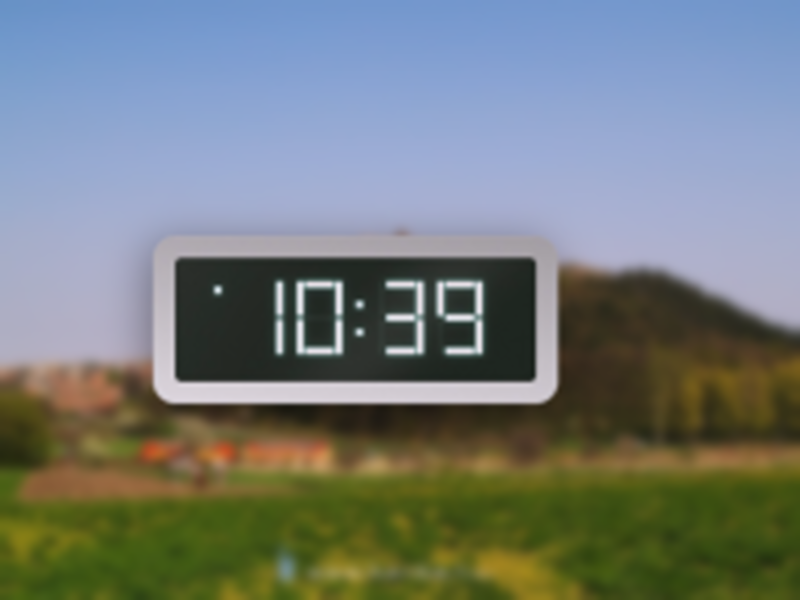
10:39
